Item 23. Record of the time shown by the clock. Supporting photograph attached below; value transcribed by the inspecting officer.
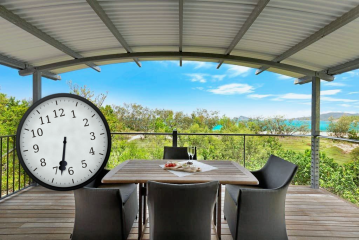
6:33
